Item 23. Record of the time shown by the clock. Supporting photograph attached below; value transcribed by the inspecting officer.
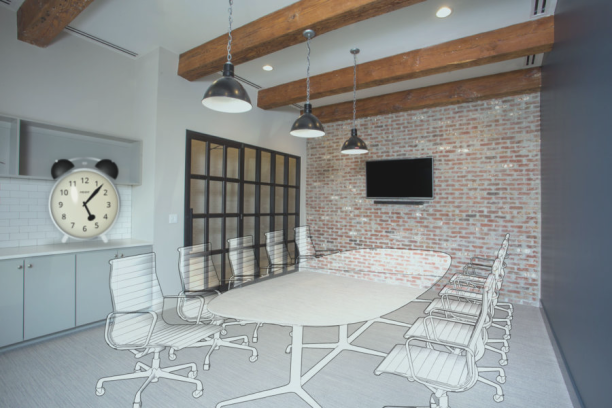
5:07
